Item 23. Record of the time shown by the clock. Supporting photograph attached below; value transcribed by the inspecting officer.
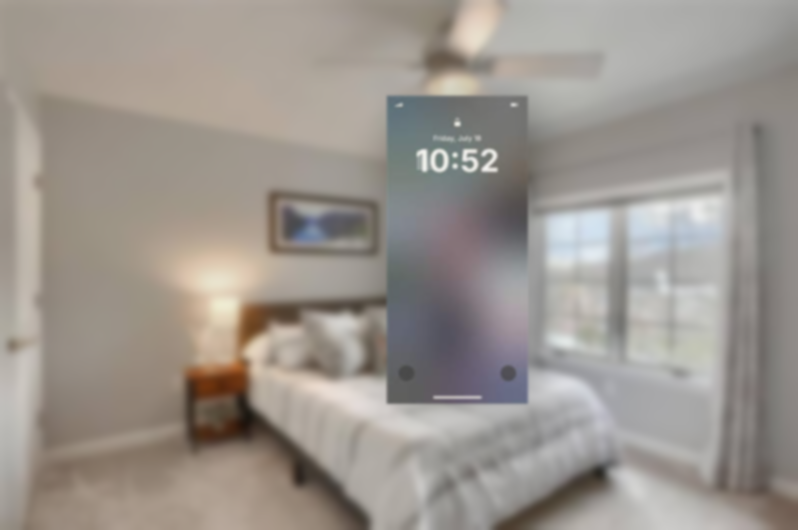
10:52
